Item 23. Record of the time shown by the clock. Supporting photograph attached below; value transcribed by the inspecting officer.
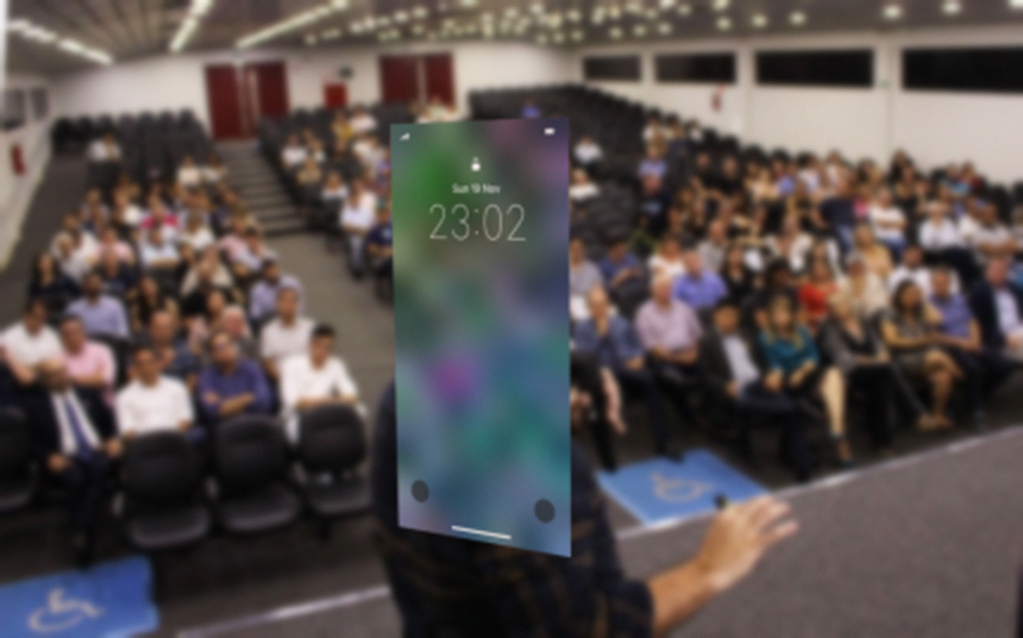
23:02
